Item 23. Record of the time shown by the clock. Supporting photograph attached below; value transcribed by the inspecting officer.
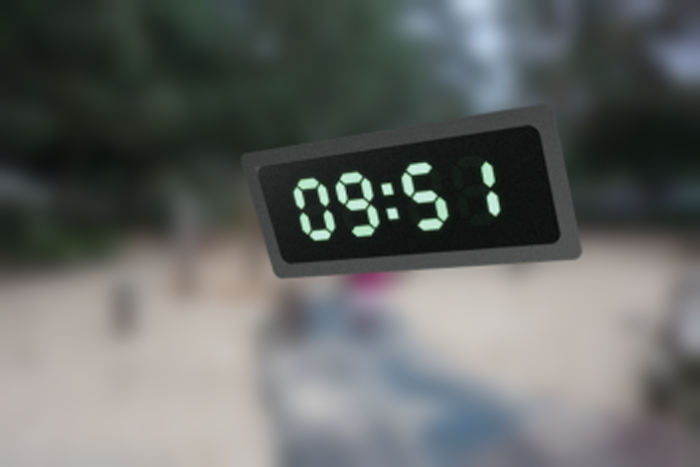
9:51
